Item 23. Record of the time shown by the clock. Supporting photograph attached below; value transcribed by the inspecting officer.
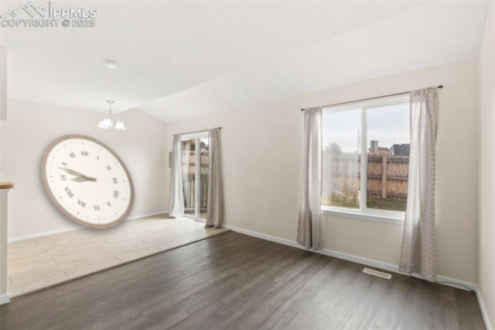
8:48
